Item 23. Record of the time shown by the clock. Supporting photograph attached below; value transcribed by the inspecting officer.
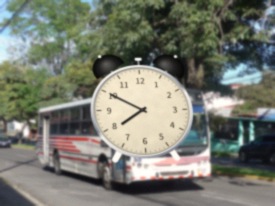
7:50
